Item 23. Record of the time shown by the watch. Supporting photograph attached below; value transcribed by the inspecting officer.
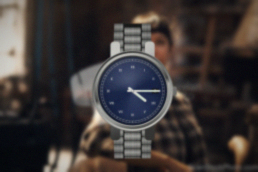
4:15
